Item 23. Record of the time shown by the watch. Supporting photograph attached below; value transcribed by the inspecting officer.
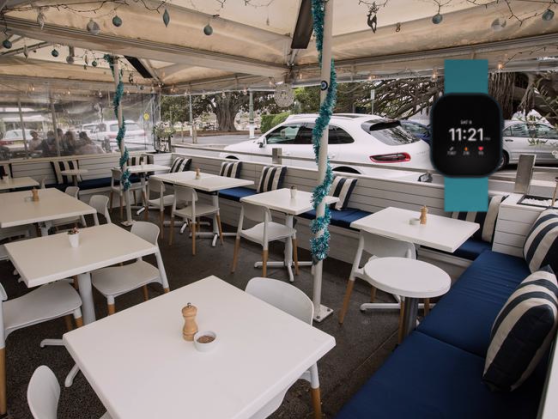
11:21
